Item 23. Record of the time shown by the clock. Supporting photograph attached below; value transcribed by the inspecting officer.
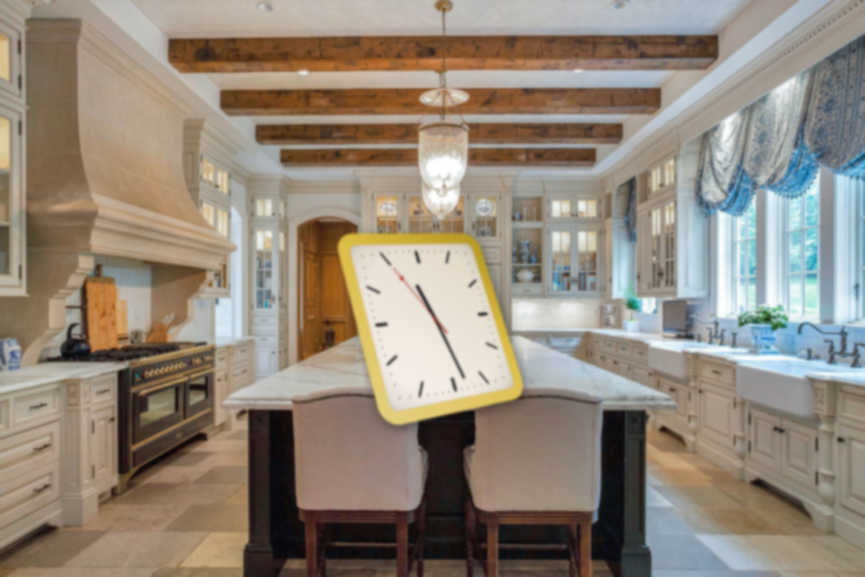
11:27:55
